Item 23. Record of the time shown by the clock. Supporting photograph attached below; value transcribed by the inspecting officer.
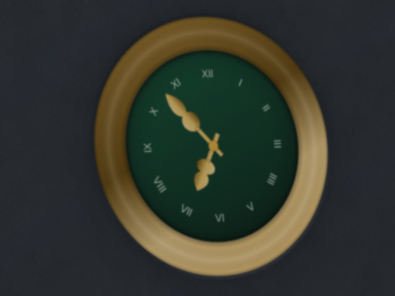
6:53
